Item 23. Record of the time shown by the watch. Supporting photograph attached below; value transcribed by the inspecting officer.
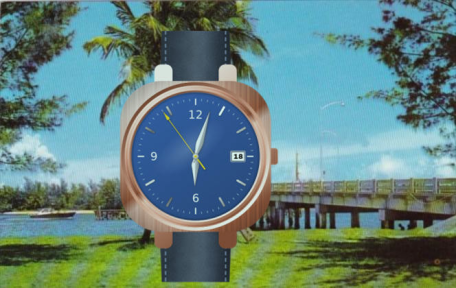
6:02:54
